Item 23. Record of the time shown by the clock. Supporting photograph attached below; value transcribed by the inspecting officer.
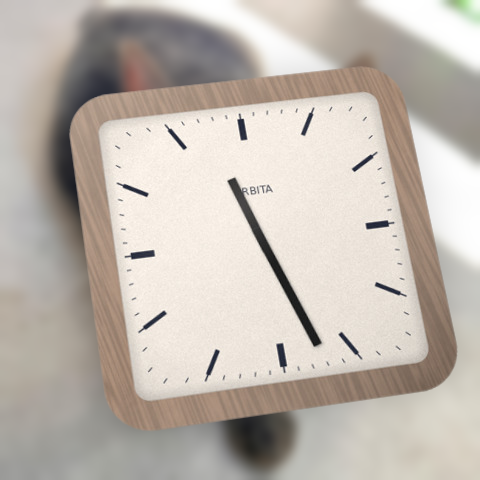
11:27
